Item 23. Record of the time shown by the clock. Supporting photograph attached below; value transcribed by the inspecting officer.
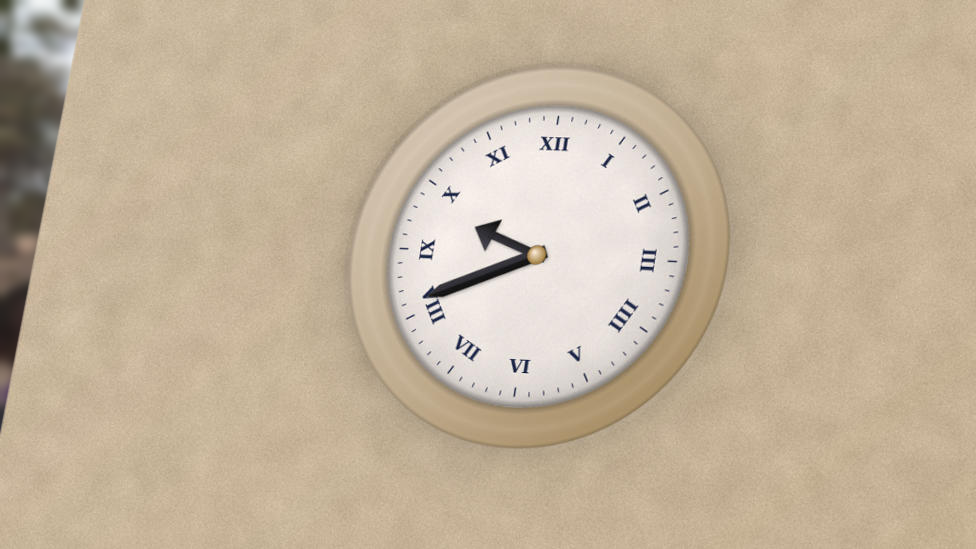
9:41
